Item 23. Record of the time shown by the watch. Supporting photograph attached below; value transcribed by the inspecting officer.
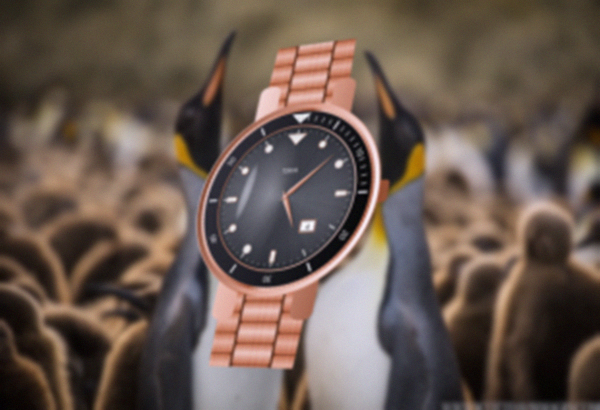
5:08
